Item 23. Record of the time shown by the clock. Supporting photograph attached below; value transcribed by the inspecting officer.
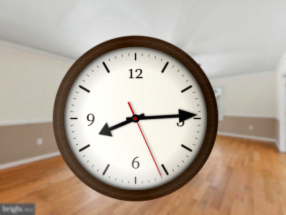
8:14:26
